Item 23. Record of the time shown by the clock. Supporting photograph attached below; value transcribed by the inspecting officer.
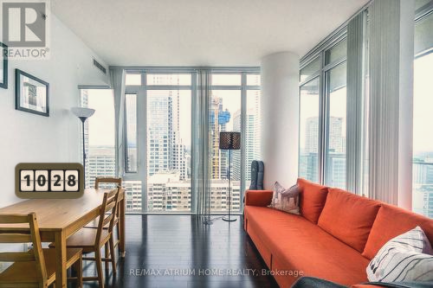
10:28
